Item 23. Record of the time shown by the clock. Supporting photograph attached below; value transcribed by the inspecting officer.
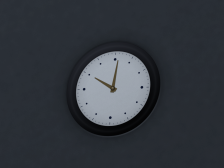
10:01
